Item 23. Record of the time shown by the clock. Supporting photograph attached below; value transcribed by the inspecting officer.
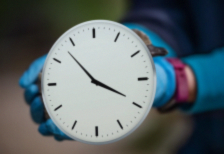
3:53
